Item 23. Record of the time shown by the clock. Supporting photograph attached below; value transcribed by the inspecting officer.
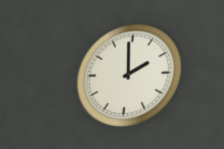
1:59
